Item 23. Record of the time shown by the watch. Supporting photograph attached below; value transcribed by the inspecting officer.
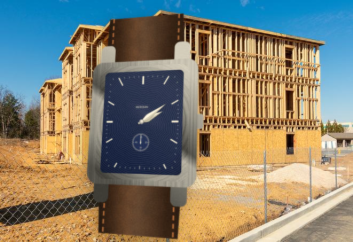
2:09
